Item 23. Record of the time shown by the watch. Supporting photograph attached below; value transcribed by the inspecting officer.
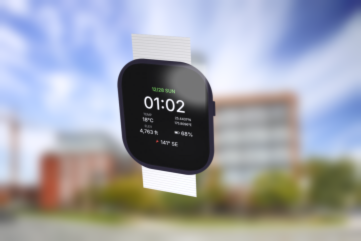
1:02
